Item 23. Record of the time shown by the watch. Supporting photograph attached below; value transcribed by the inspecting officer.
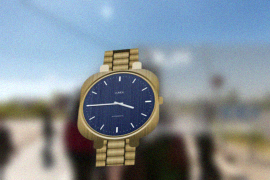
3:45
